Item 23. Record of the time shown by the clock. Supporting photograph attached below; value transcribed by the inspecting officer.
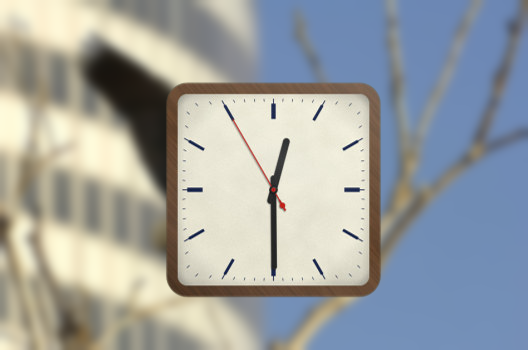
12:29:55
